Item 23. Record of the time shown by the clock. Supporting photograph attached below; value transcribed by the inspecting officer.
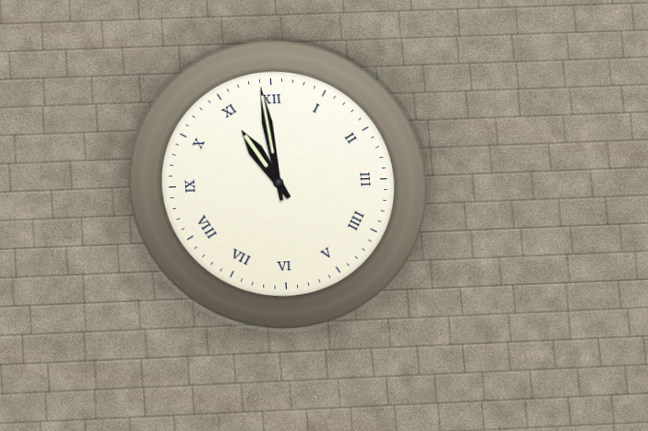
10:59
